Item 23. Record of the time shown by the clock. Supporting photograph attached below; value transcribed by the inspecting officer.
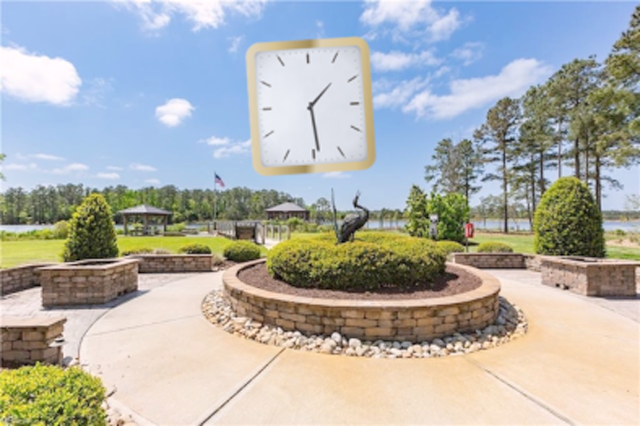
1:29
